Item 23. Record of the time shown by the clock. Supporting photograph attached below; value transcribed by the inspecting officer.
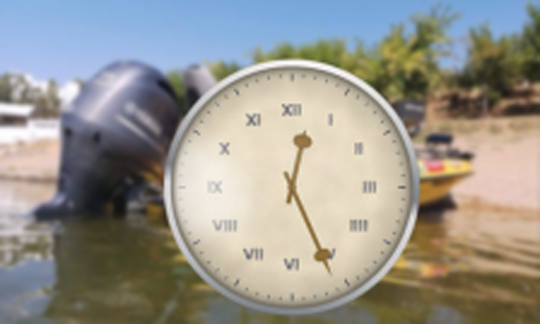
12:26
